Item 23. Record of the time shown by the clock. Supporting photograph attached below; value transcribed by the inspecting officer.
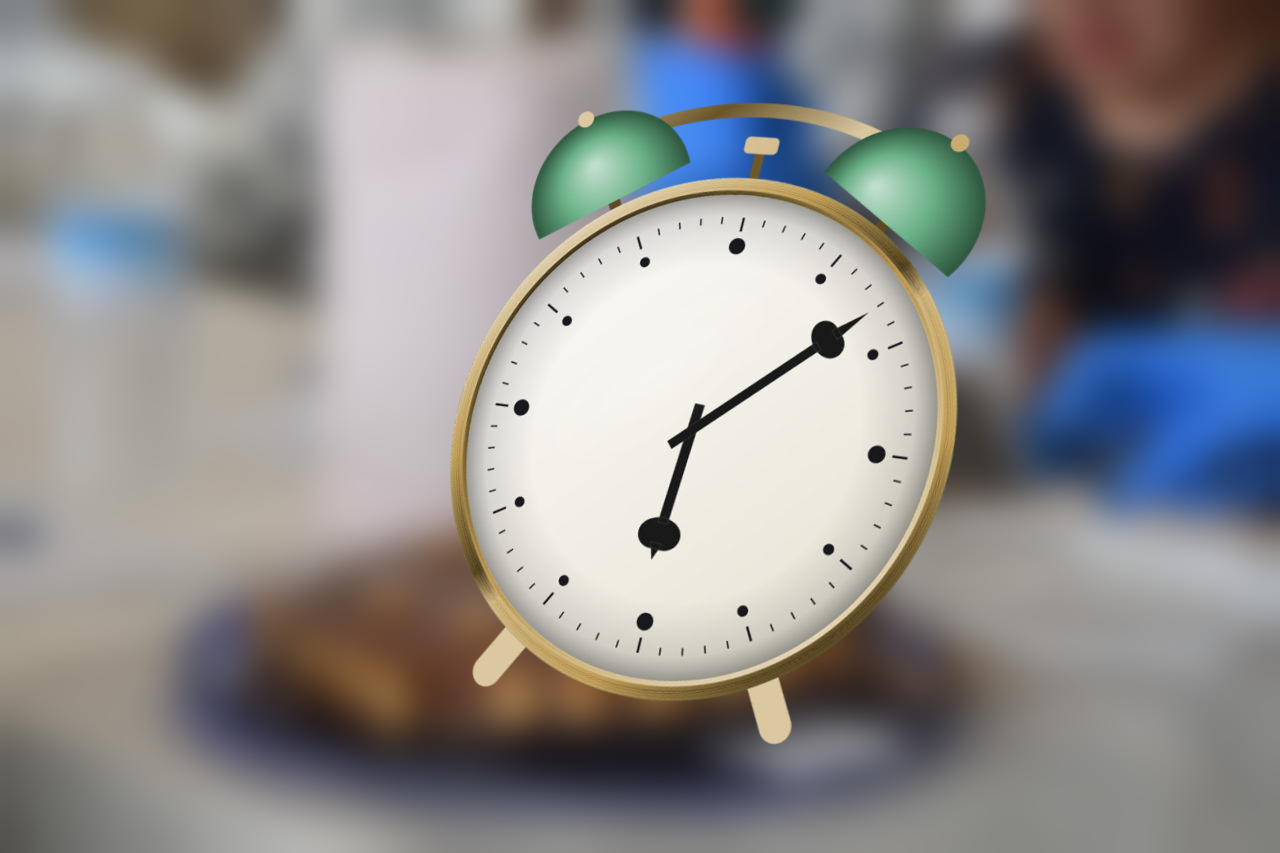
6:08
